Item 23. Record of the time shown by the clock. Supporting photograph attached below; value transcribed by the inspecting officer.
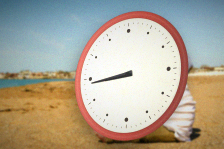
8:44
